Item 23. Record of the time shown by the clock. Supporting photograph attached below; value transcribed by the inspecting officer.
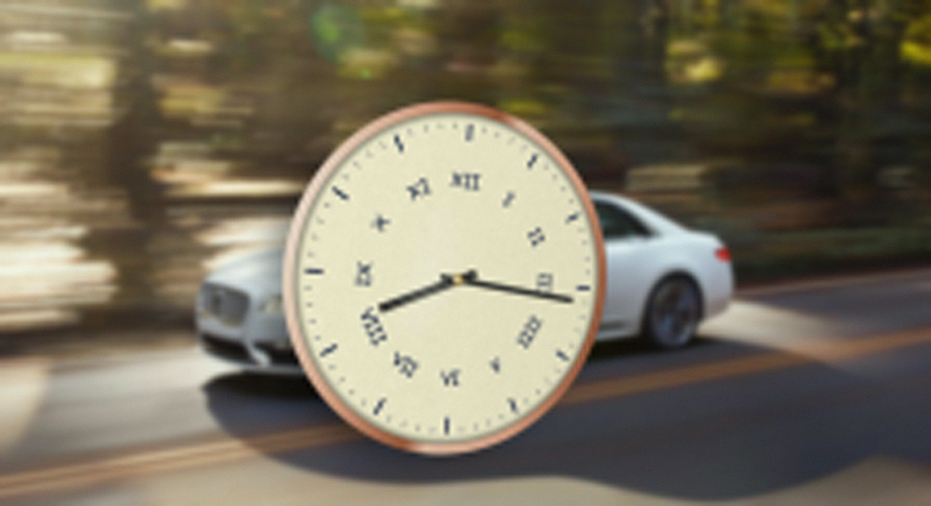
8:16
